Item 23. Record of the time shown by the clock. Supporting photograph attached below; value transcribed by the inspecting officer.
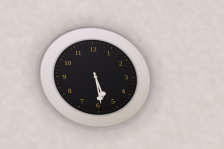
5:29
